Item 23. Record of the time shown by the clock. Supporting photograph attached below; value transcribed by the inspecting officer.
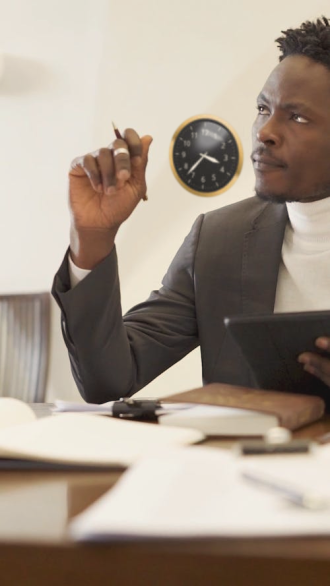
3:37
